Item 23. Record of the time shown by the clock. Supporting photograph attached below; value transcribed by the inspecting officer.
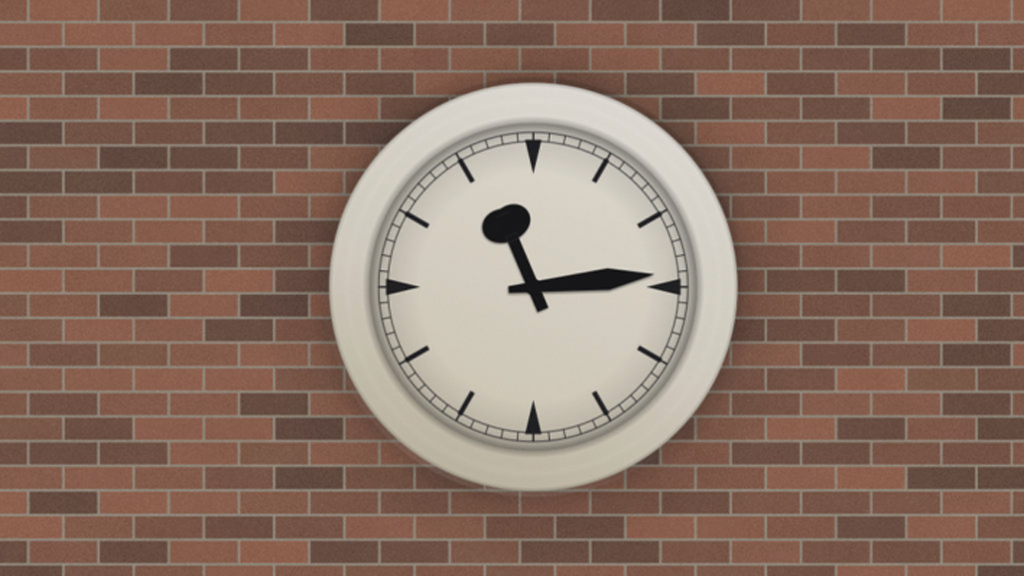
11:14
